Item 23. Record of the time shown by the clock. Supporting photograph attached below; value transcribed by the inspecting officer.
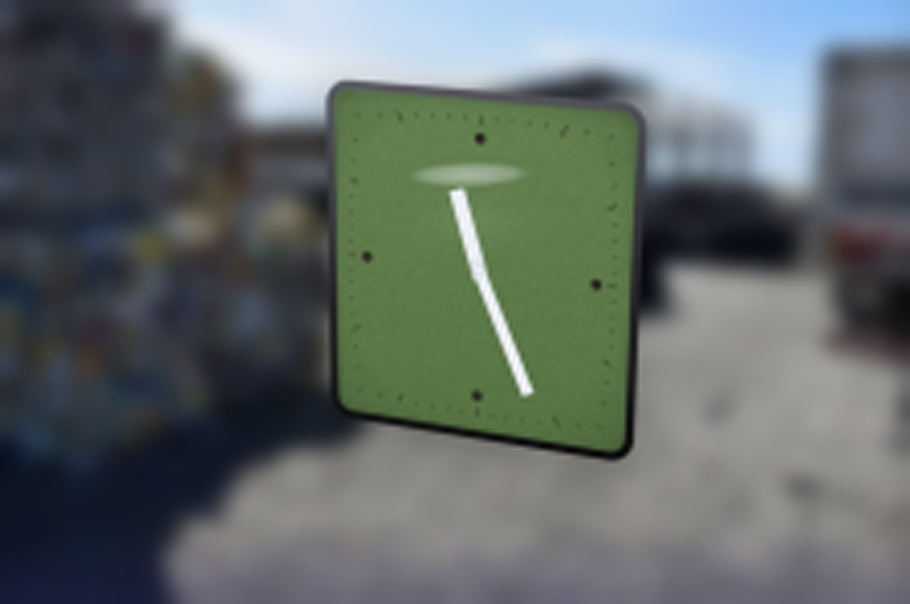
11:26
